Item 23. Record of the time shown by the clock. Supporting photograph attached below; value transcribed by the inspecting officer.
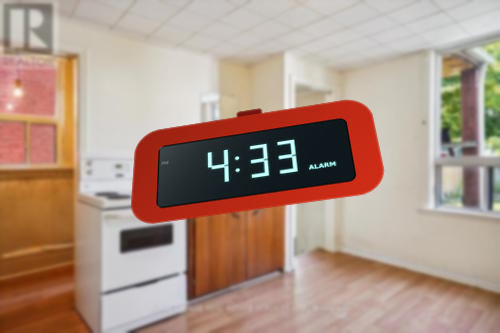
4:33
